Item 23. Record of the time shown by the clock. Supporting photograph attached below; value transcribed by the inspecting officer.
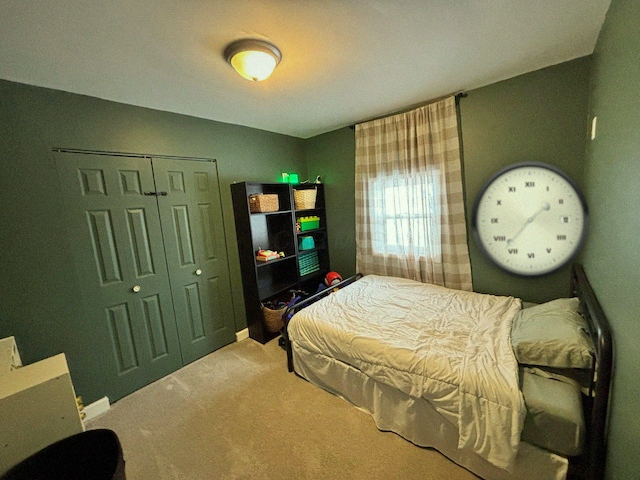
1:37
